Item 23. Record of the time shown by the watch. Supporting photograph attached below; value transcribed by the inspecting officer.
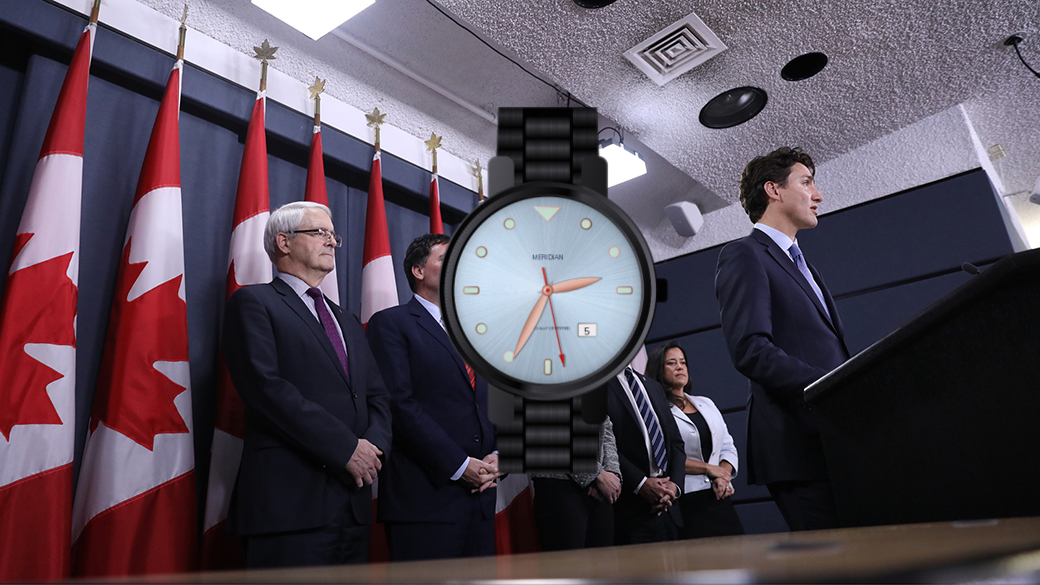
2:34:28
